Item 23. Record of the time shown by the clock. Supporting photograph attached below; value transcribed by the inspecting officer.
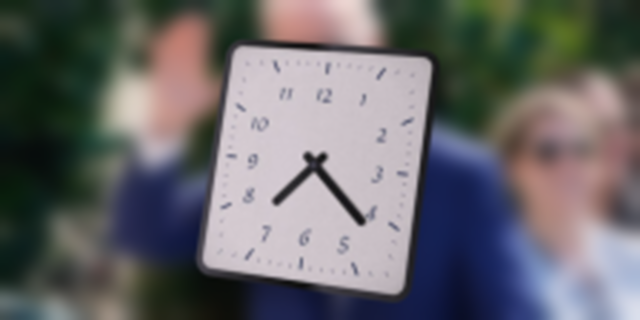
7:22
